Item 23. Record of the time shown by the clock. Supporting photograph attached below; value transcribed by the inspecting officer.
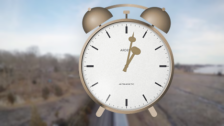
1:02
